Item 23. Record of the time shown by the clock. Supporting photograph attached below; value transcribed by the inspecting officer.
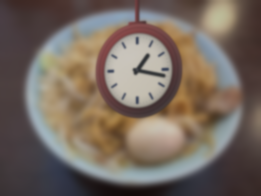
1:17
